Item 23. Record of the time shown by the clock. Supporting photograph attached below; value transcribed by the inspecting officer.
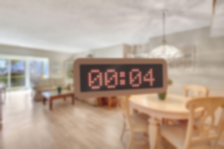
0:04
